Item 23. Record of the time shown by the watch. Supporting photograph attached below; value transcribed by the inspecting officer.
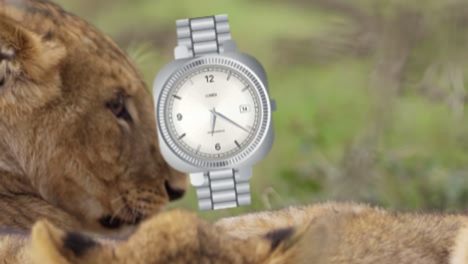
6:21
